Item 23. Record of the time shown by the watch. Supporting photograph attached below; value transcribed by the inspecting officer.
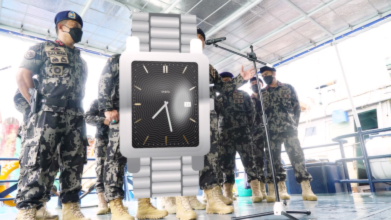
7:28
